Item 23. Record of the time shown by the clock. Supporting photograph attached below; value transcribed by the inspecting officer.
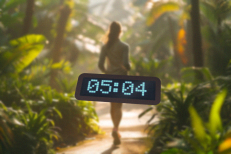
5:04
